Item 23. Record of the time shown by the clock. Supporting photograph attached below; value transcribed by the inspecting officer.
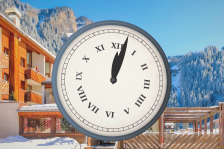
12:02
